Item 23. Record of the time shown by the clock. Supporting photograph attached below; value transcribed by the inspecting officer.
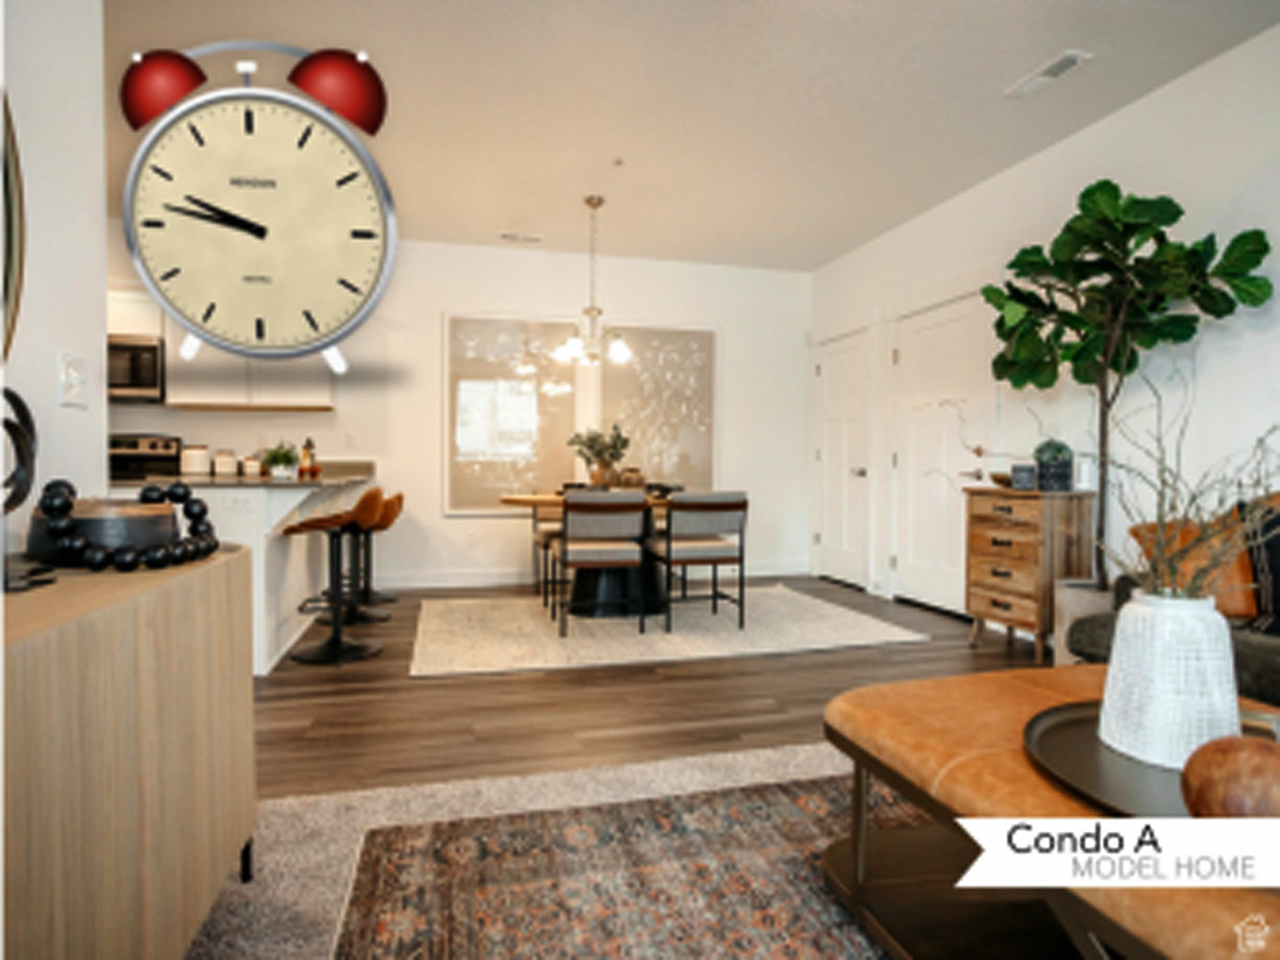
9:47
